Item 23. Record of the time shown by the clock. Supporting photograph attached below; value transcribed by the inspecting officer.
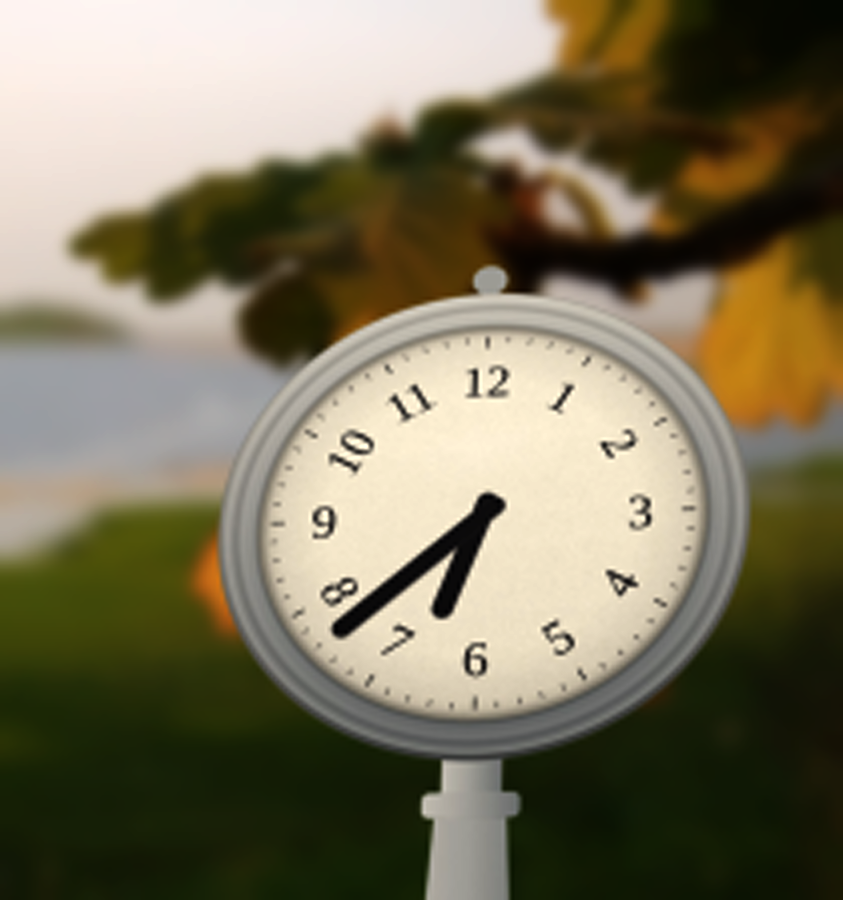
6:38
